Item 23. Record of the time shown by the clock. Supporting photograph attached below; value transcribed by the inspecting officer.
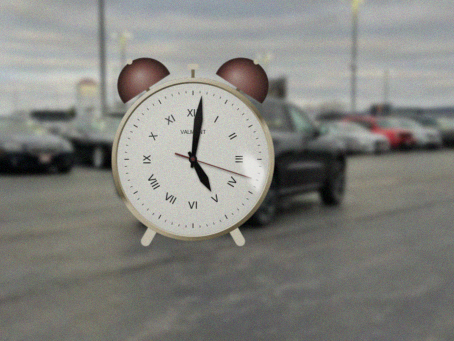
5:01:18
